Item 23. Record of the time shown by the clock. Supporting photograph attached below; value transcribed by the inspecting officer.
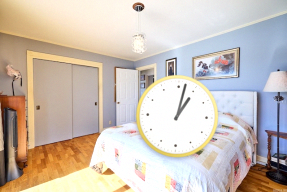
1:02
